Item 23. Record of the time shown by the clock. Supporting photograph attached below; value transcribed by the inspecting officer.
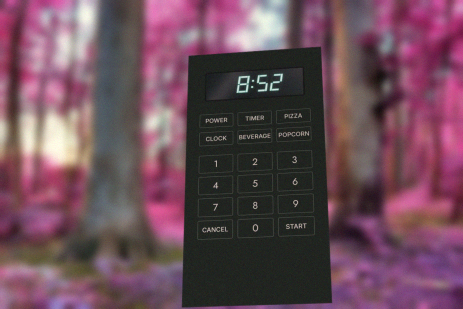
8:52
